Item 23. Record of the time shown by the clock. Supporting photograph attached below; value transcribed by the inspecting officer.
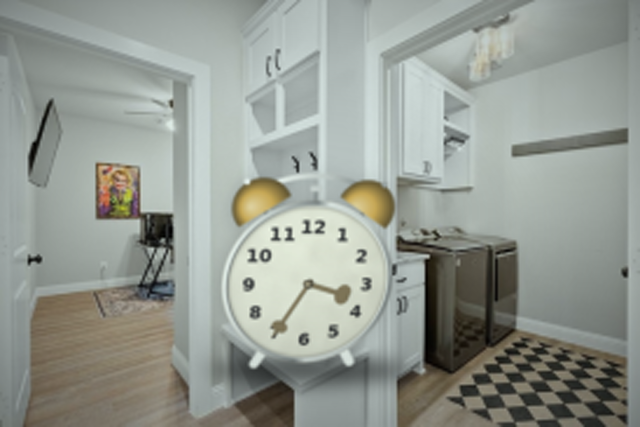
3:35
